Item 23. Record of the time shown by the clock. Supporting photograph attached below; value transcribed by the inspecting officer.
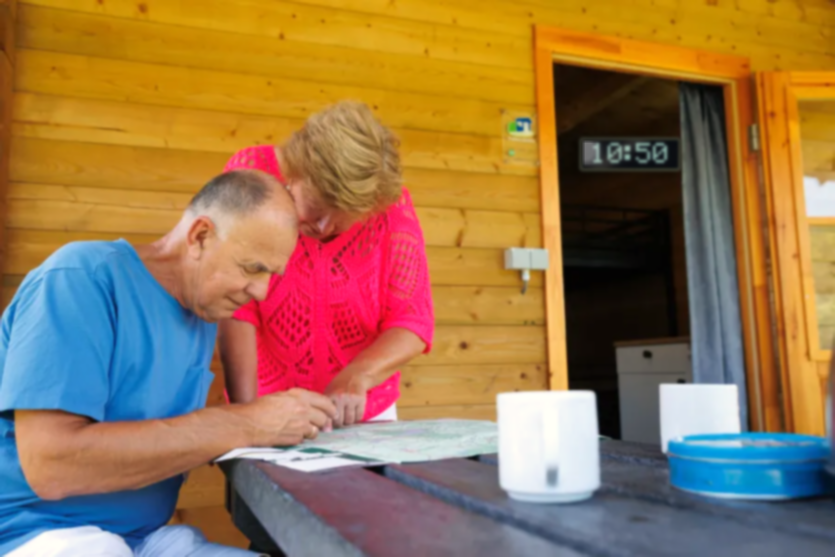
10:50
